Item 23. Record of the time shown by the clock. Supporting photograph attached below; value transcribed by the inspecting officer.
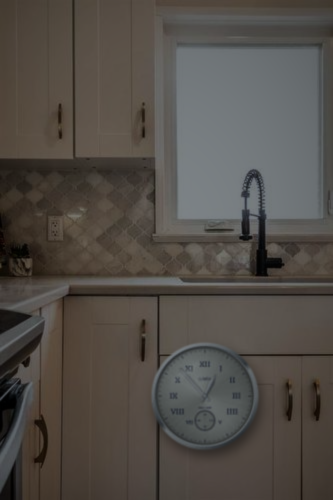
12:53
